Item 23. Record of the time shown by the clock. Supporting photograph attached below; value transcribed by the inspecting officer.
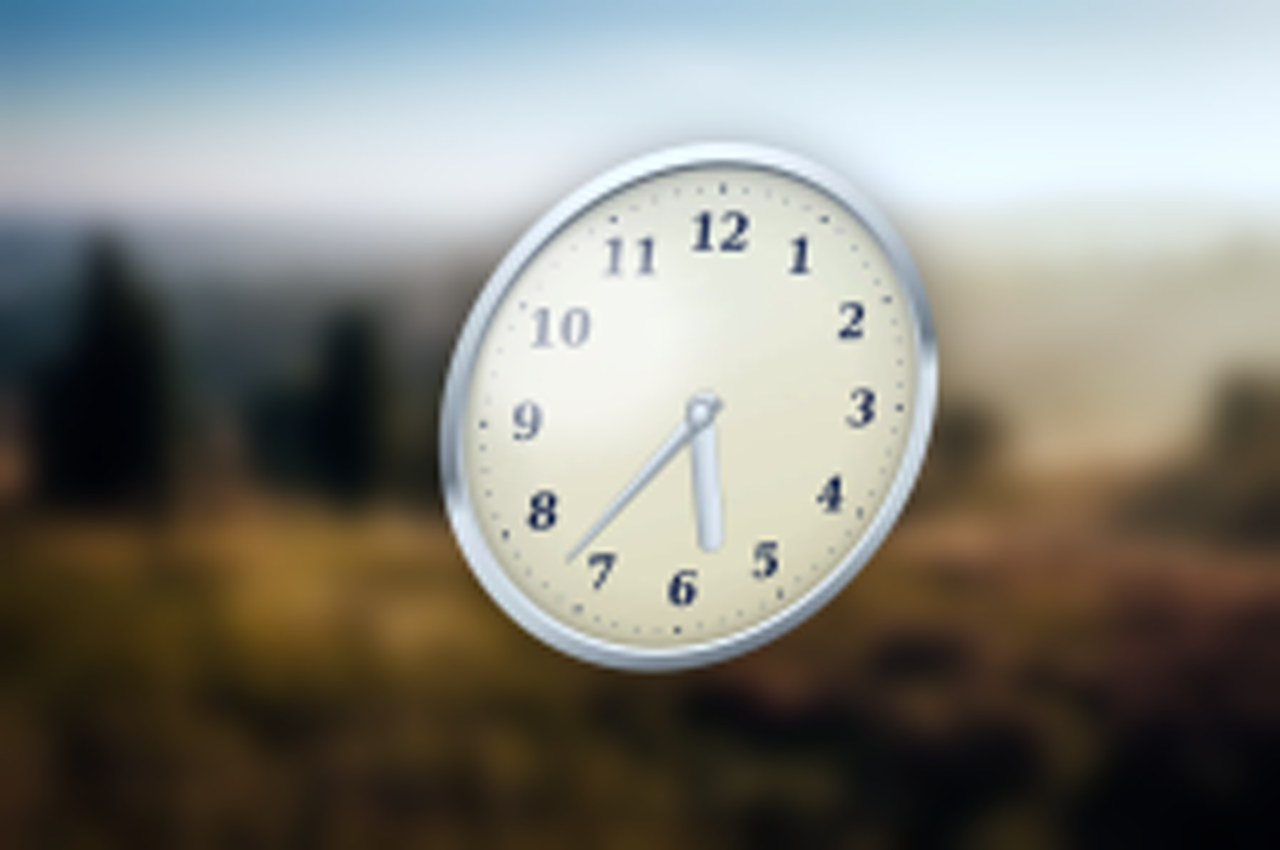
5:37
